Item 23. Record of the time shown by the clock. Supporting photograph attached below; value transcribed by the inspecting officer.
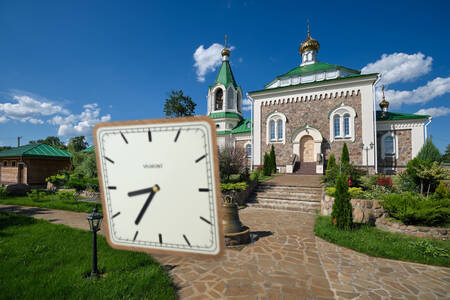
8:36
